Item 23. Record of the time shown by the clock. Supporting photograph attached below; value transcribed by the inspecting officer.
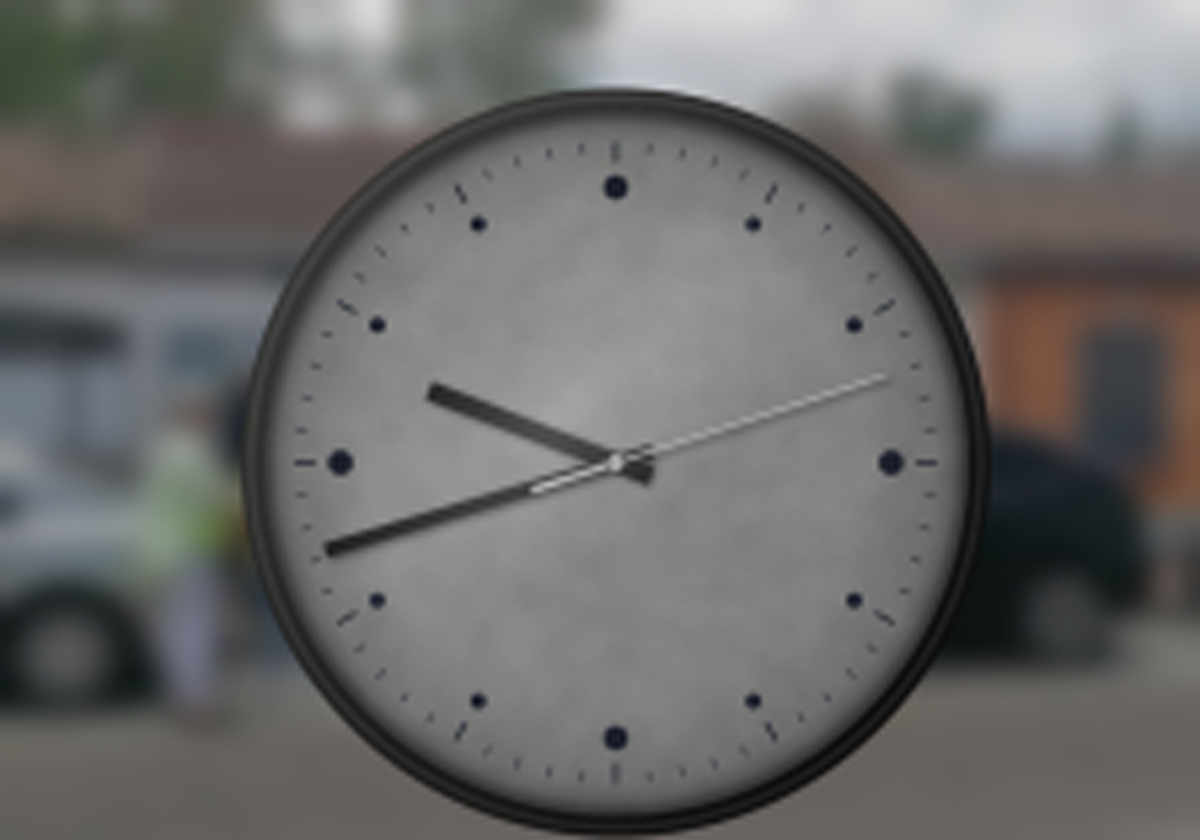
9:42:12
